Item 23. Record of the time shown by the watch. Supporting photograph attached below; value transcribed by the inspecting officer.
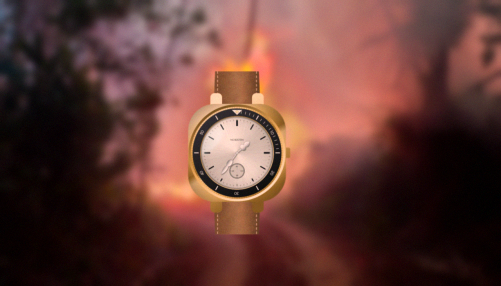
1:36
